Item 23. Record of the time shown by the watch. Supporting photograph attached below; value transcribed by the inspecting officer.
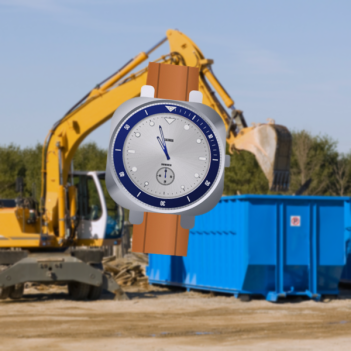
10:57
